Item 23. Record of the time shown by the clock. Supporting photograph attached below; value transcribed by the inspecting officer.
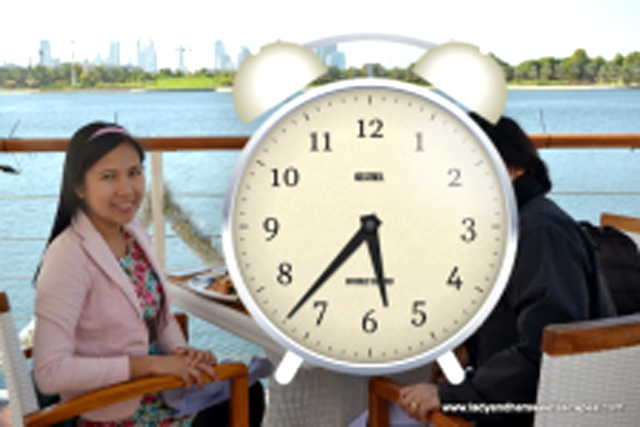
5:37
